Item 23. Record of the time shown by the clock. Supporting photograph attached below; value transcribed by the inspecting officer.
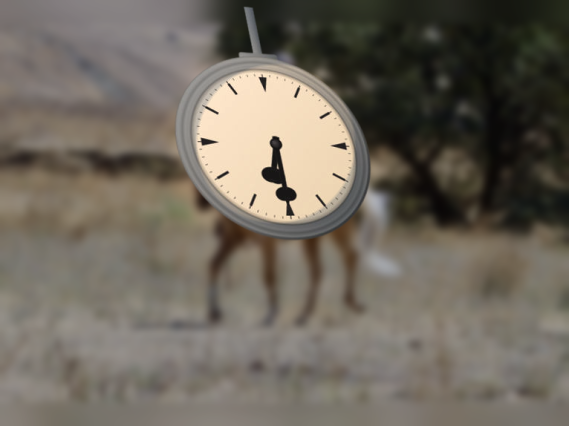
6:30
